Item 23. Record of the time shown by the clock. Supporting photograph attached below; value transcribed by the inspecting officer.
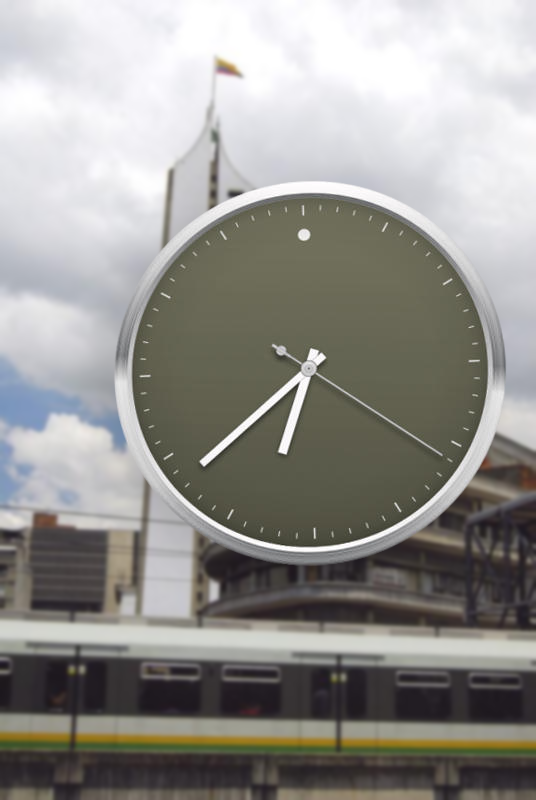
6:38:21
